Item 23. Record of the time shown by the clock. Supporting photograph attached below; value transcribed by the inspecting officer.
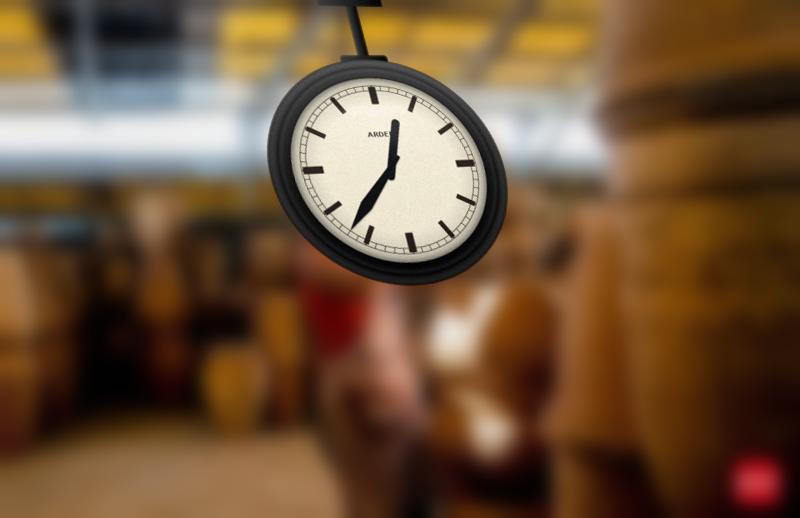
12:37
